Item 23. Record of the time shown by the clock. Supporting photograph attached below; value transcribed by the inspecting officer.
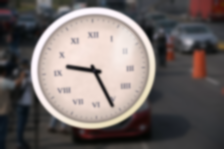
9:26
